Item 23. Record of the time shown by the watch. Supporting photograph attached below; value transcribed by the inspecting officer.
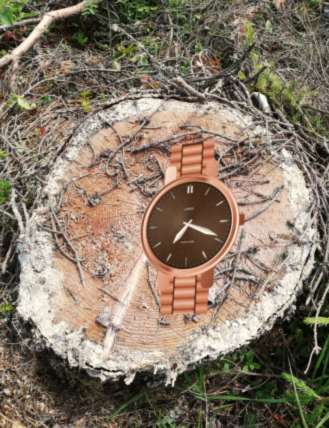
7:19
